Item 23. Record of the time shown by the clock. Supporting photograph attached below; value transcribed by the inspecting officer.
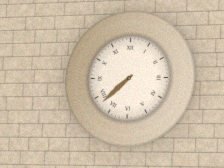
7:38
